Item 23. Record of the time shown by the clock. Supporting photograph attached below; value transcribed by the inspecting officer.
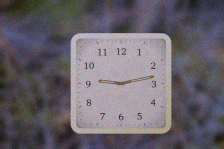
9:13
